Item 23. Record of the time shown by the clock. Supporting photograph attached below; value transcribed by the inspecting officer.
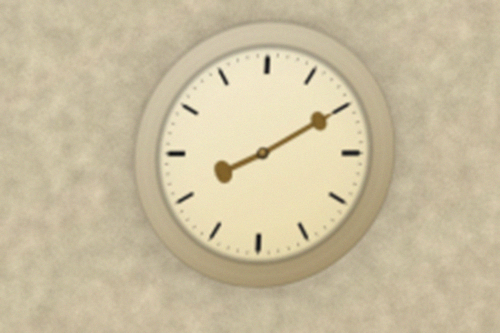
8:10
